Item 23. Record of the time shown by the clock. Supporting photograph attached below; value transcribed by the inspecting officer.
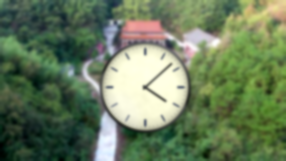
4:08
